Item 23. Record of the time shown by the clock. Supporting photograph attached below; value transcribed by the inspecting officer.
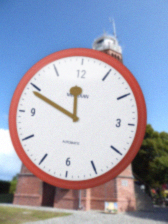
11:49
